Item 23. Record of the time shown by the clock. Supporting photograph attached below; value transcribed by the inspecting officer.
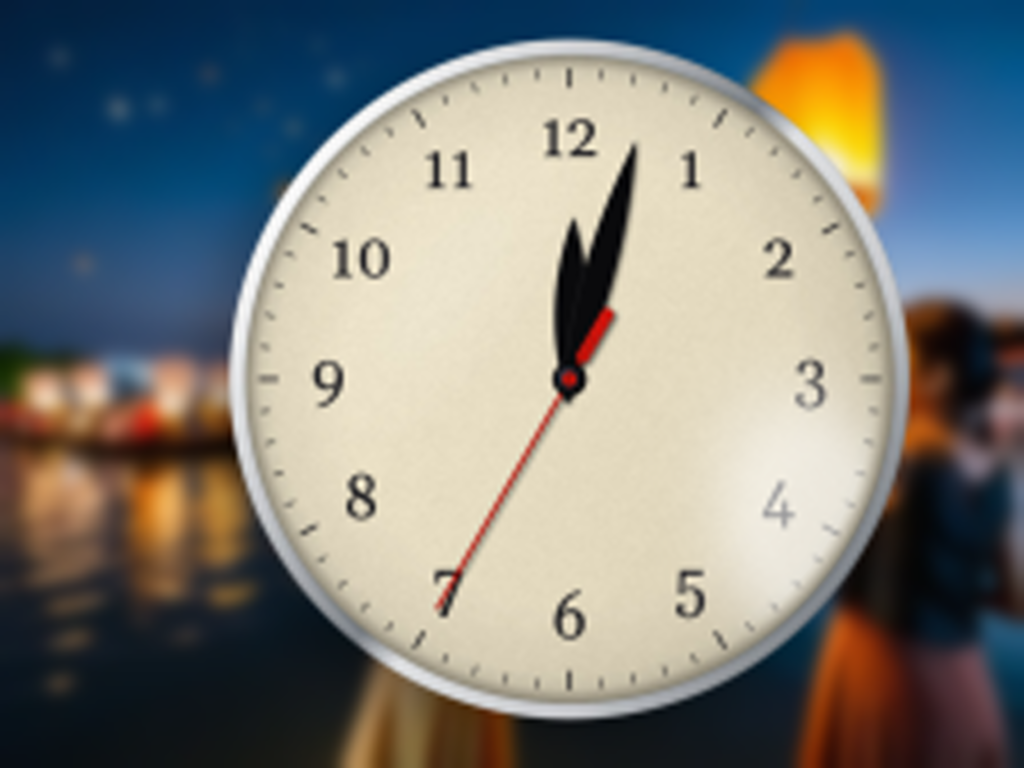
12:02:35
